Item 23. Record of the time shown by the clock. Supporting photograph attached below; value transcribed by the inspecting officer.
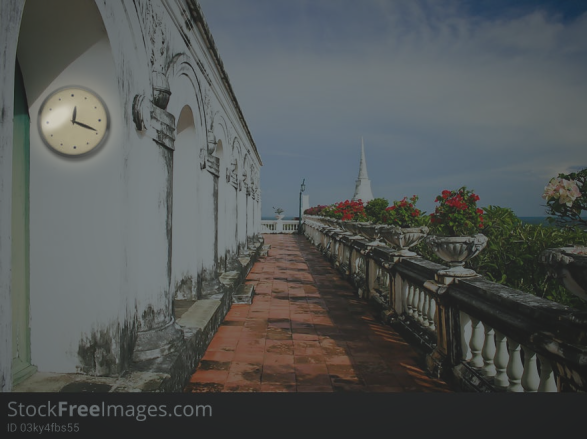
12:19
